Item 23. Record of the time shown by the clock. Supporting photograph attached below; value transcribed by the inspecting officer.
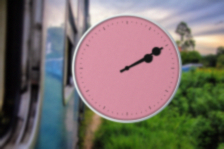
2:10
